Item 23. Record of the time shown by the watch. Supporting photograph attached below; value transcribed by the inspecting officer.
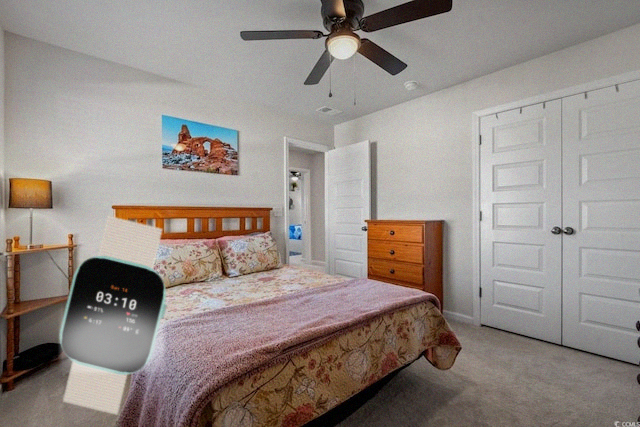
3:10
